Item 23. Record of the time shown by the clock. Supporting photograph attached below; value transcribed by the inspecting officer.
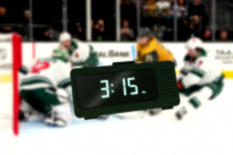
3:15
